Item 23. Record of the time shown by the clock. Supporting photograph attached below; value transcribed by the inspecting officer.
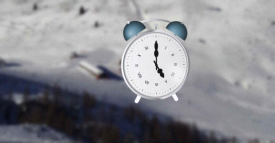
5:00
